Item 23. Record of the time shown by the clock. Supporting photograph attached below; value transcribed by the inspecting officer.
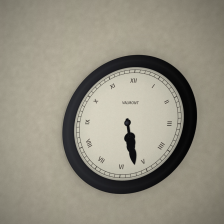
5:27
